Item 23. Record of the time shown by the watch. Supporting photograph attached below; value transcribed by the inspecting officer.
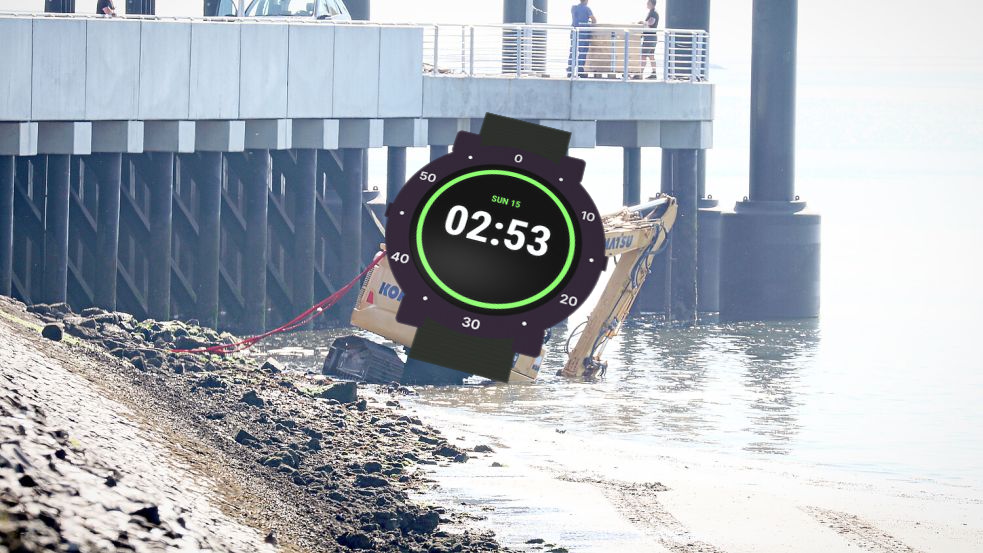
2:53
